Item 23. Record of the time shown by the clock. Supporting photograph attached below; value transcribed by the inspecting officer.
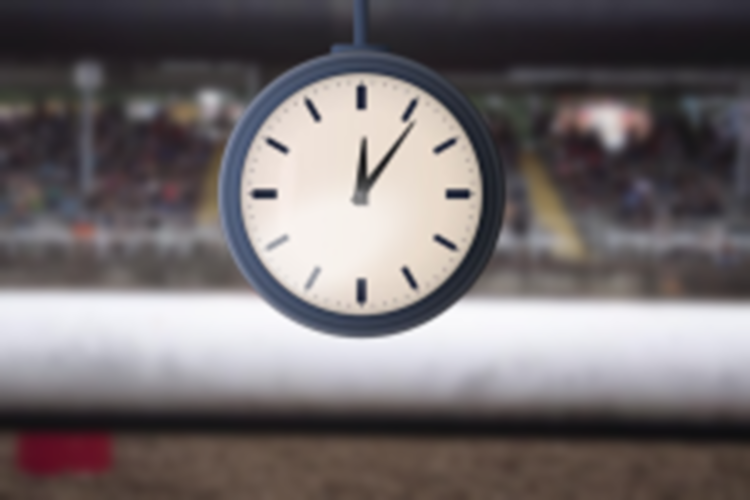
12:06
